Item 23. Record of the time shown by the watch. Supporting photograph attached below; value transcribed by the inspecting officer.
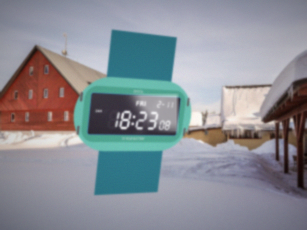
18:23
